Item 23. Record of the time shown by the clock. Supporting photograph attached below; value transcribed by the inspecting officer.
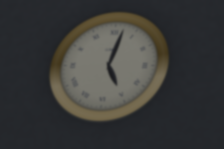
5:02
